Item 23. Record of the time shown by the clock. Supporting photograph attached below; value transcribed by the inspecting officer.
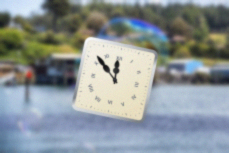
11:52
